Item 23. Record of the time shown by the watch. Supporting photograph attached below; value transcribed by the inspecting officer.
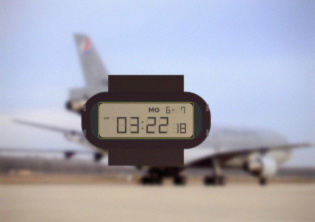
3:22:18
